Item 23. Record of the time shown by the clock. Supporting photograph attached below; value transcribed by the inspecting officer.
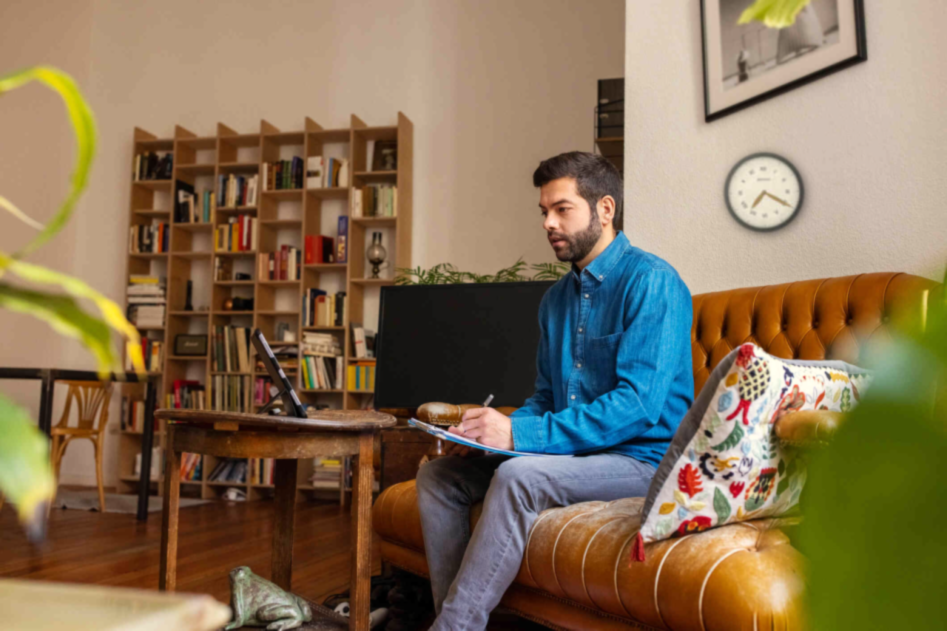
7:20
